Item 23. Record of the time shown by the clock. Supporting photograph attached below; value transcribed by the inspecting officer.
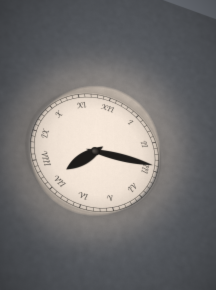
7:14
